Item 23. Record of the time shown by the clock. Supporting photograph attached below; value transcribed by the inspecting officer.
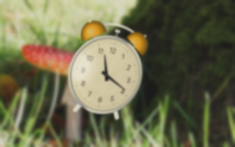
11:19
